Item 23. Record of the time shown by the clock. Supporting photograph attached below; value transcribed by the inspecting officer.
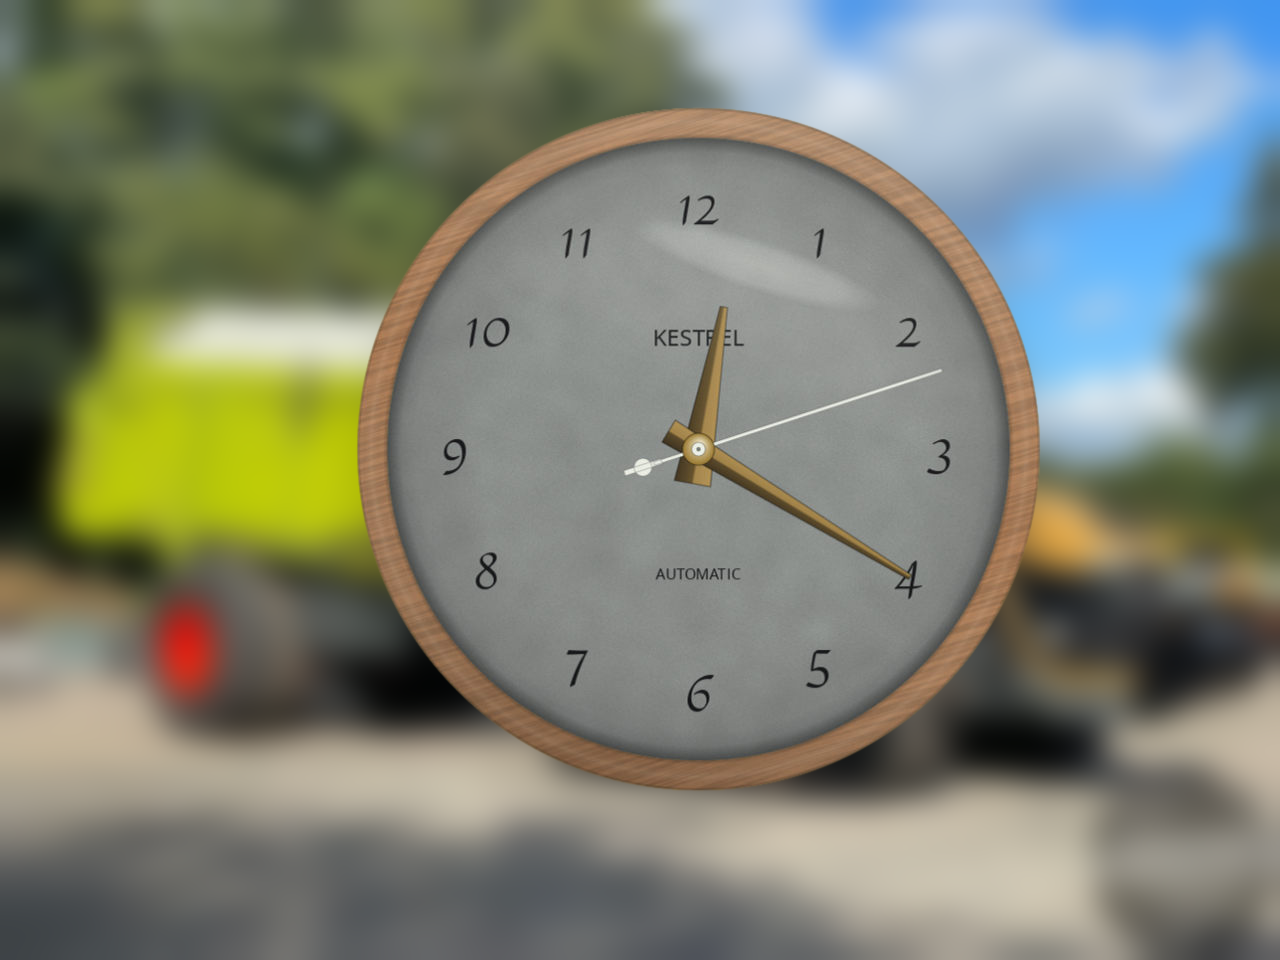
12:20:12
